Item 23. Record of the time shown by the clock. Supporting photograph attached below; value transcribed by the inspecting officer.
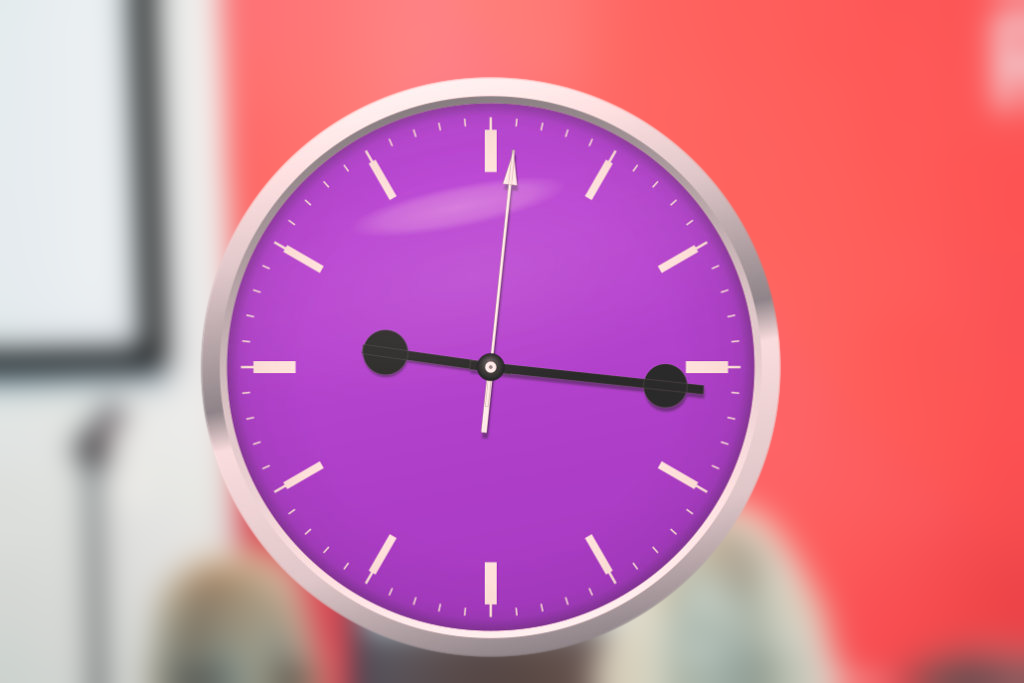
9:16:01
